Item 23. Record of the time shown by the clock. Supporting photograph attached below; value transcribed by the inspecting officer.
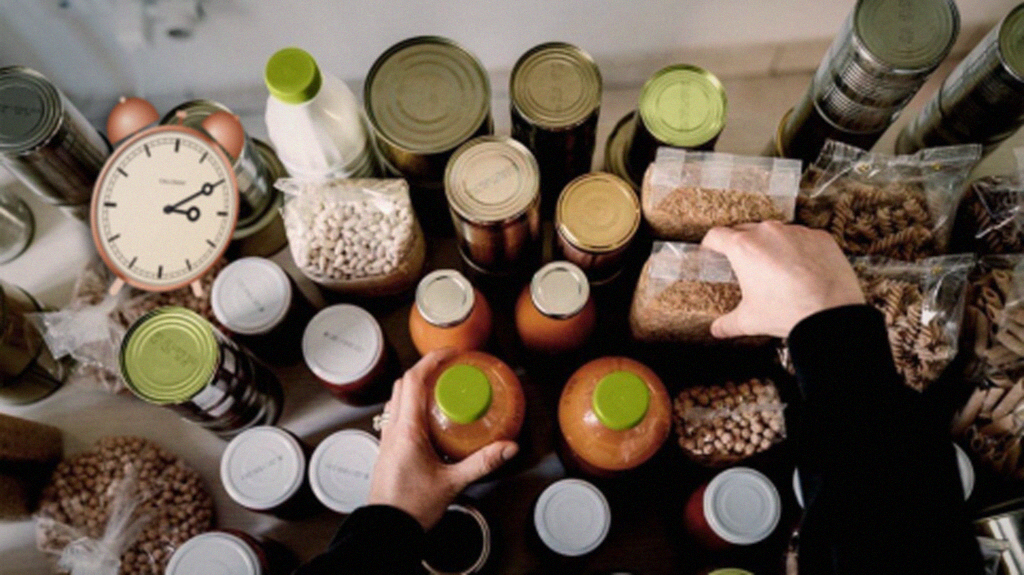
3:10
